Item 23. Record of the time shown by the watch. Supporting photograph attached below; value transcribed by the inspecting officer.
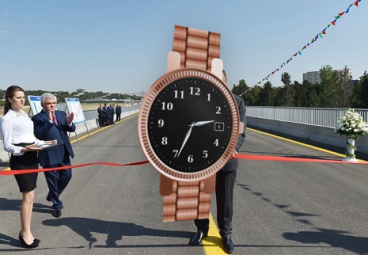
2:34
